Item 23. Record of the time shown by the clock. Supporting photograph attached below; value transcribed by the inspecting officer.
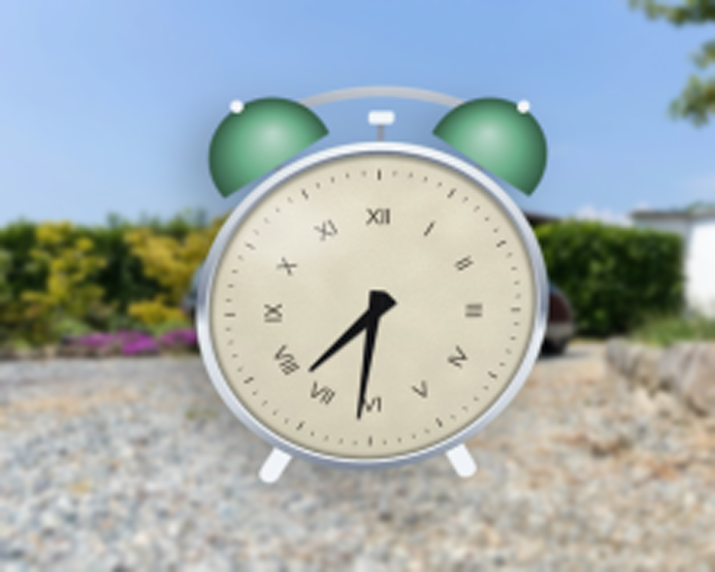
7:31
